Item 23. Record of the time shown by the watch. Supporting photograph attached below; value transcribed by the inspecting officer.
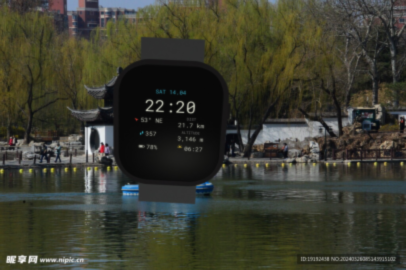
22:20
